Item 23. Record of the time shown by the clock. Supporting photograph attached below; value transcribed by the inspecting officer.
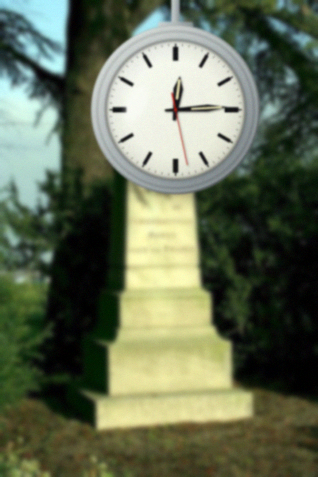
12:14:28
